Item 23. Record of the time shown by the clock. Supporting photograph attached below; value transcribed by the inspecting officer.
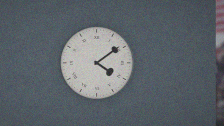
4:09
